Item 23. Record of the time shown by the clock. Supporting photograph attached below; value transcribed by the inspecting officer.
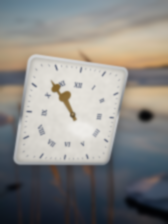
10:53
